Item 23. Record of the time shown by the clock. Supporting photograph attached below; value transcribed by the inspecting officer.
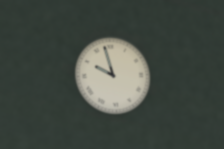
9:58
